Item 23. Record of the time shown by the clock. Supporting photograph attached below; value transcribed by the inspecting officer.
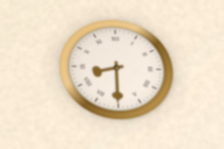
8:30
